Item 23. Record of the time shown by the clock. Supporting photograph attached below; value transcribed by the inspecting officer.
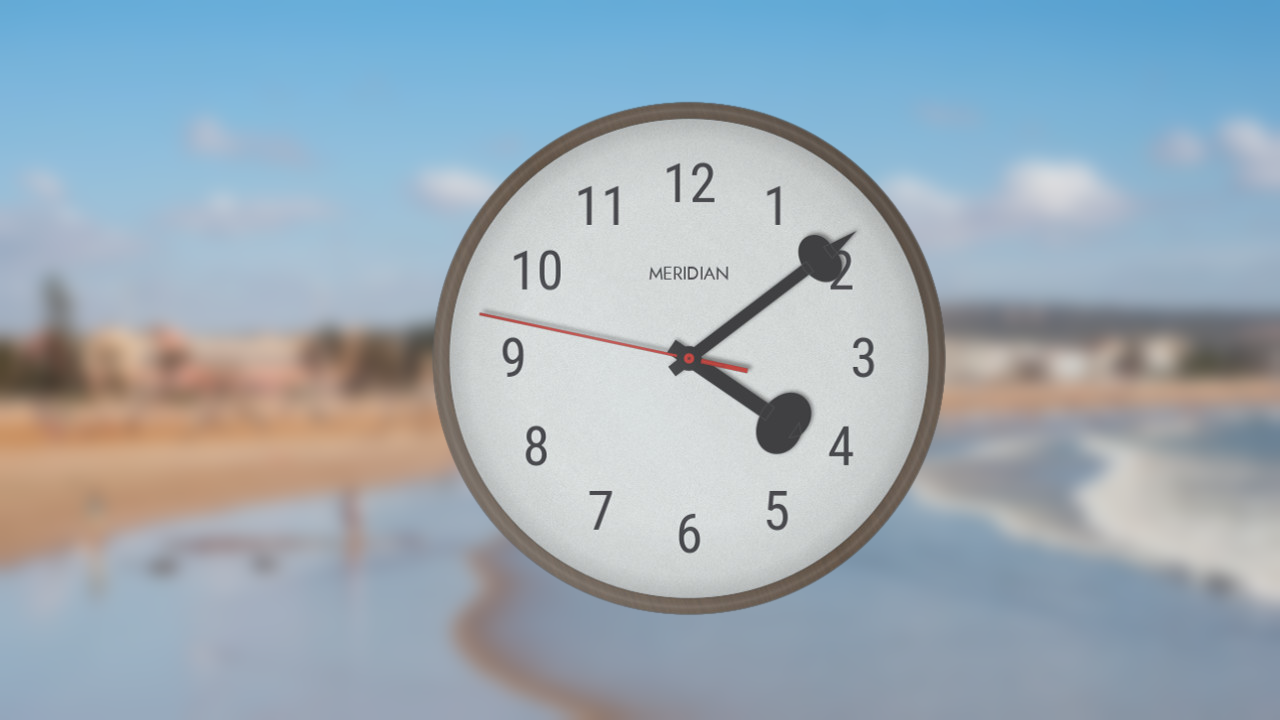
4:08:47
